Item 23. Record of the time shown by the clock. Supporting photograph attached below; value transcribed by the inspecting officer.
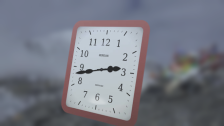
2:43
